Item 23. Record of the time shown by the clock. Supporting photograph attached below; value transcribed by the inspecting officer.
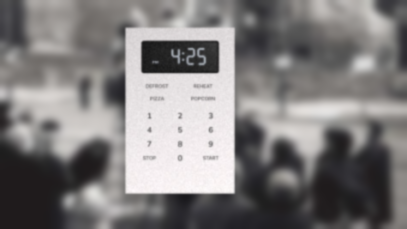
4:25
